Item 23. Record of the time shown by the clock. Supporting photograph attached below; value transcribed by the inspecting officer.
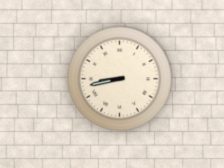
8:43
